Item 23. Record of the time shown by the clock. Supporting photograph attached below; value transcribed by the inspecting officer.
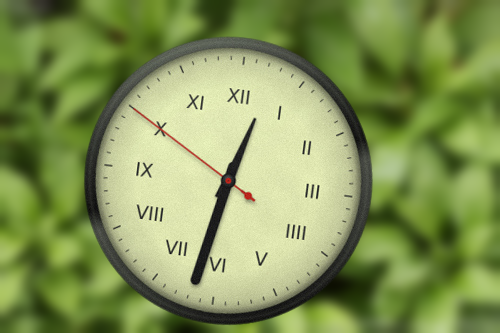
12:31:50
